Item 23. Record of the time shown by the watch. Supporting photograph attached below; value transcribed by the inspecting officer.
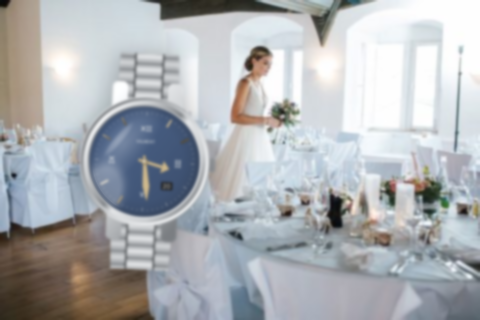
3:29
